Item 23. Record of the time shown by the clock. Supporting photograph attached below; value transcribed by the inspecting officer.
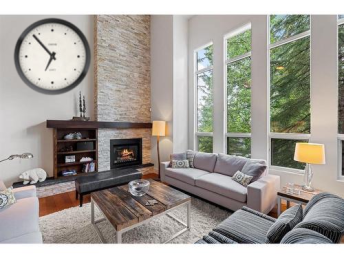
6:53
